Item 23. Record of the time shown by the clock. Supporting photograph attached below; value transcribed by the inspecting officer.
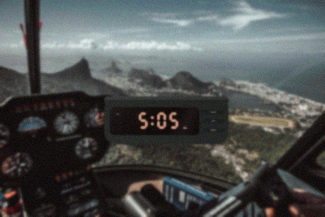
5:05
